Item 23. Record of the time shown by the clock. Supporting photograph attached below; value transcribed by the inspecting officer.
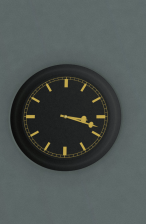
3:18
